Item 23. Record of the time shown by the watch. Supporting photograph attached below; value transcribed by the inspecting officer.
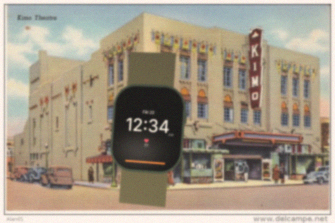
12:34
